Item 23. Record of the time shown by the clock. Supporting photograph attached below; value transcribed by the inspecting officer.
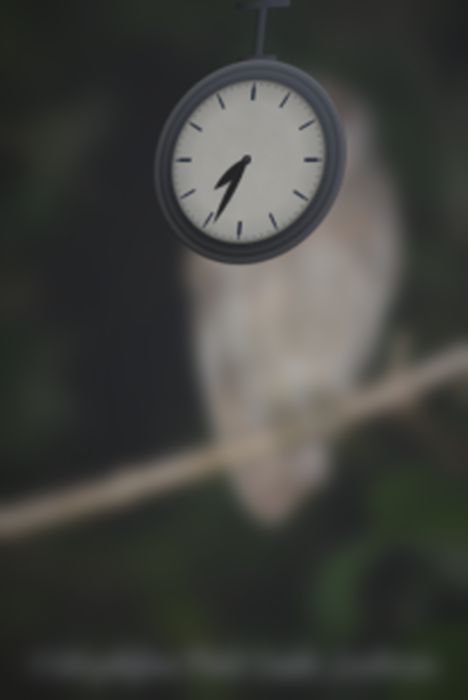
7:34
